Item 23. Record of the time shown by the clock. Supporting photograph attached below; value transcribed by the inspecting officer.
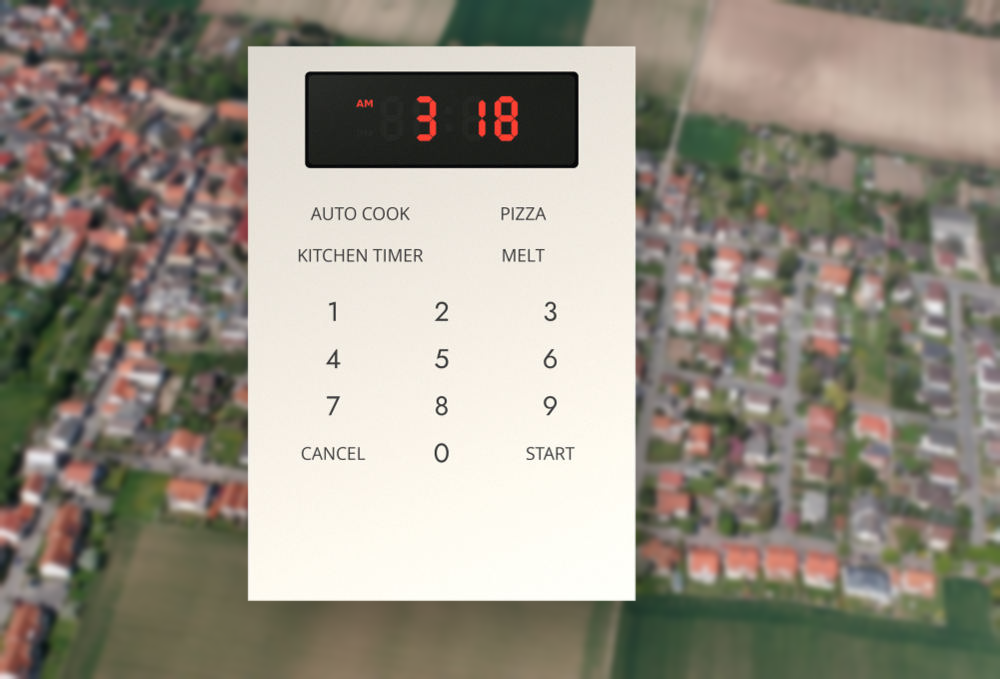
3:18
